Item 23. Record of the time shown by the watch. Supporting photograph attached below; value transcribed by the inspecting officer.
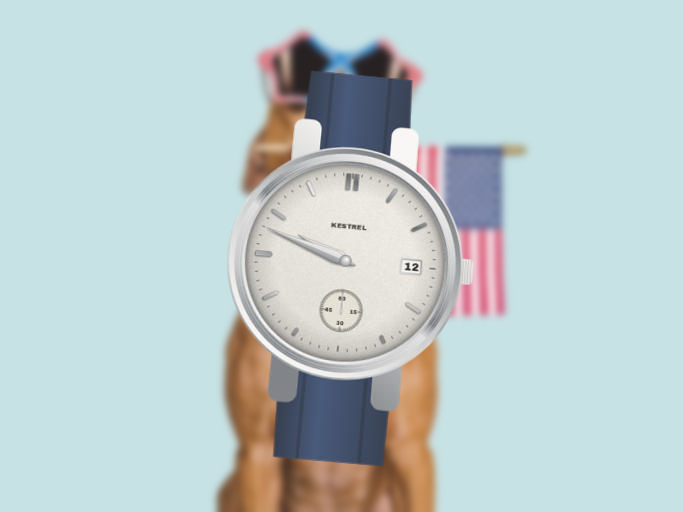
9:48
